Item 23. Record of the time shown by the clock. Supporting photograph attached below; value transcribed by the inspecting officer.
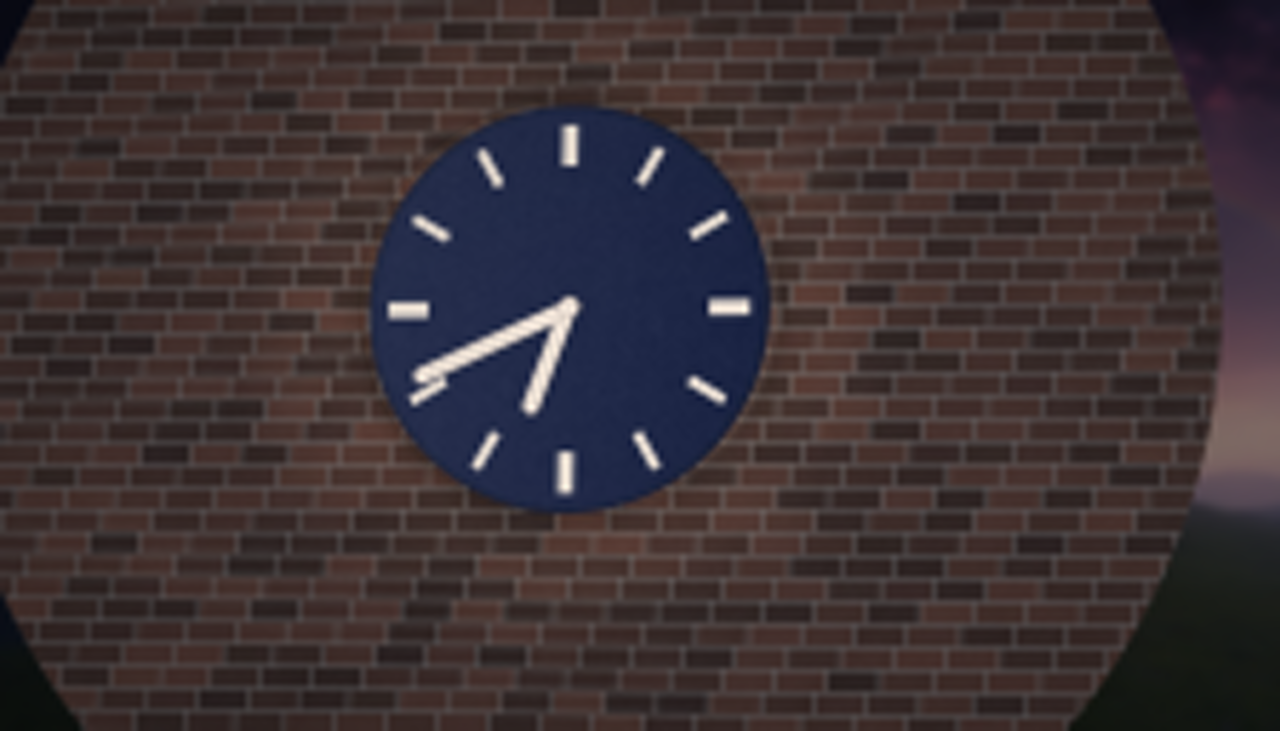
6:41
